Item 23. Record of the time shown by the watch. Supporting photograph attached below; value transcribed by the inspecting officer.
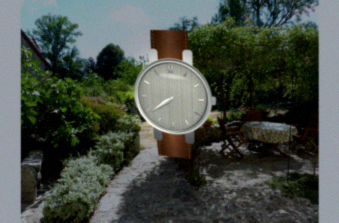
7:39
